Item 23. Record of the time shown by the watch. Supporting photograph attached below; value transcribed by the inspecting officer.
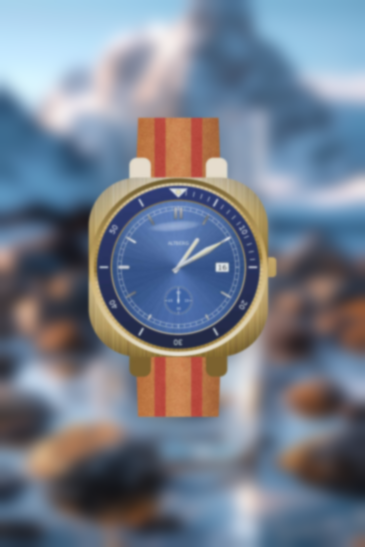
1:10
